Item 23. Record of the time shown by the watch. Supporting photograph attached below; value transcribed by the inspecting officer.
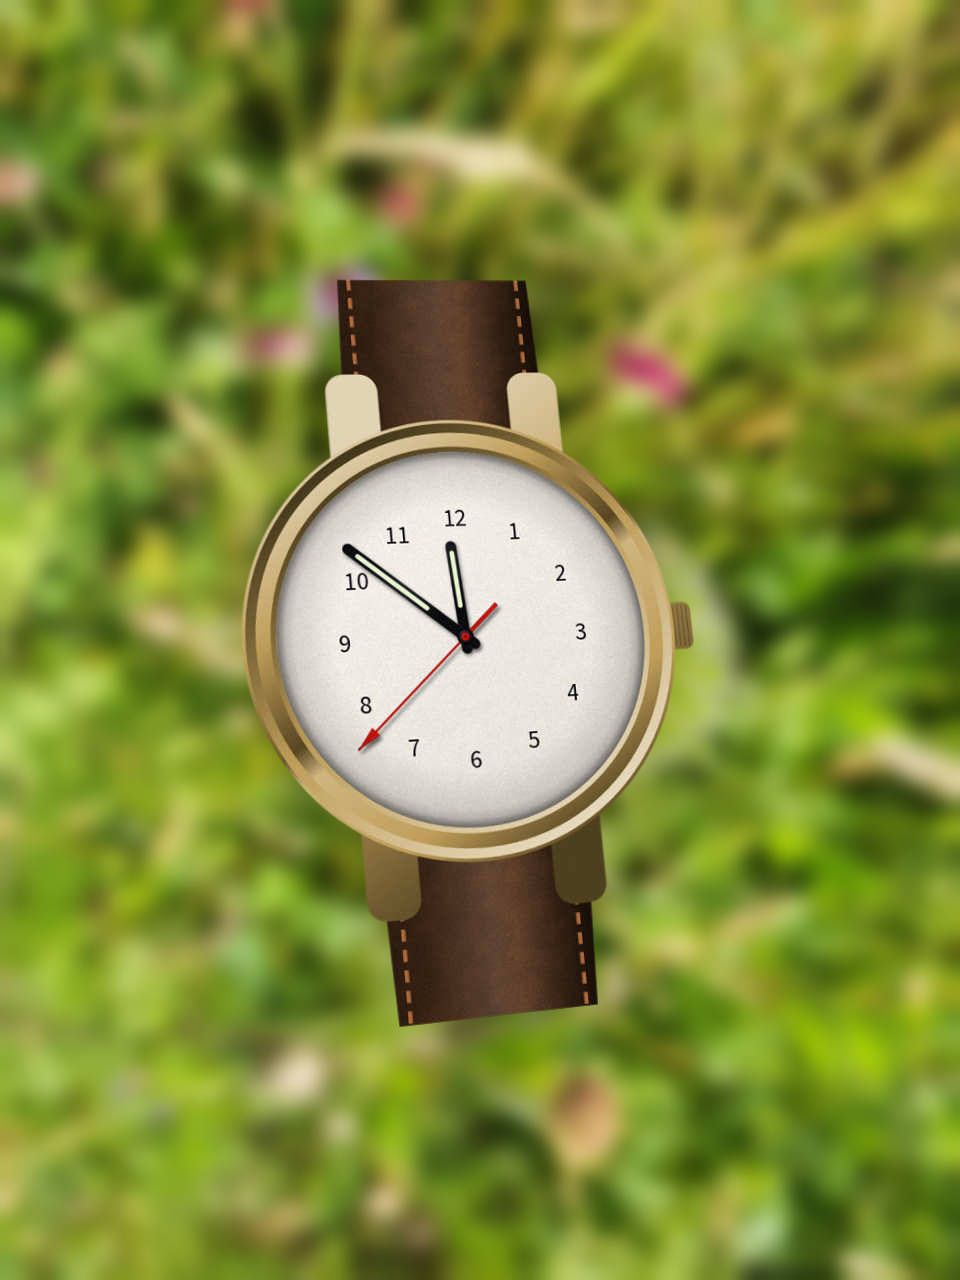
11:51:38
